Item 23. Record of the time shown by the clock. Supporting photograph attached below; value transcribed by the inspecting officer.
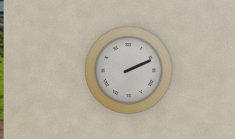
2:11
